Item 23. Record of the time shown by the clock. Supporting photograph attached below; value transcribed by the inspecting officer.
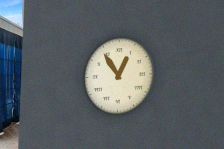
12:54
